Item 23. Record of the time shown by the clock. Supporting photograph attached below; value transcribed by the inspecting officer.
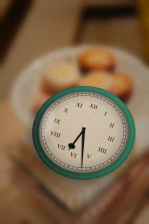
6:27
